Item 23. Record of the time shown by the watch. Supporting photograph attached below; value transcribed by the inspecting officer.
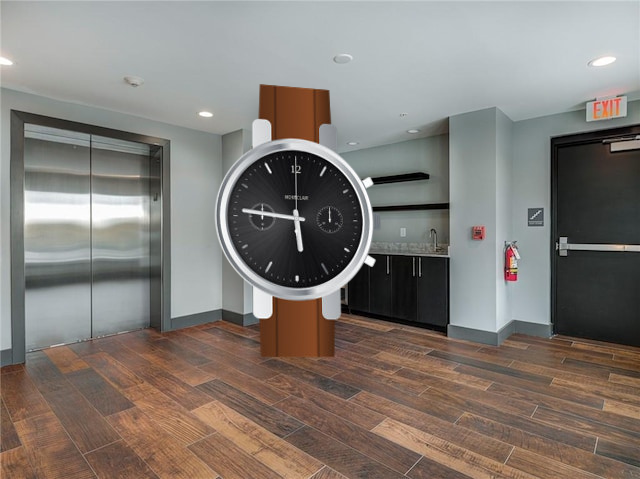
5:46
